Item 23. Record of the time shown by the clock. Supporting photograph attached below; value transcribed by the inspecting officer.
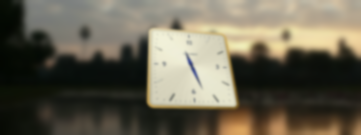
11:27
